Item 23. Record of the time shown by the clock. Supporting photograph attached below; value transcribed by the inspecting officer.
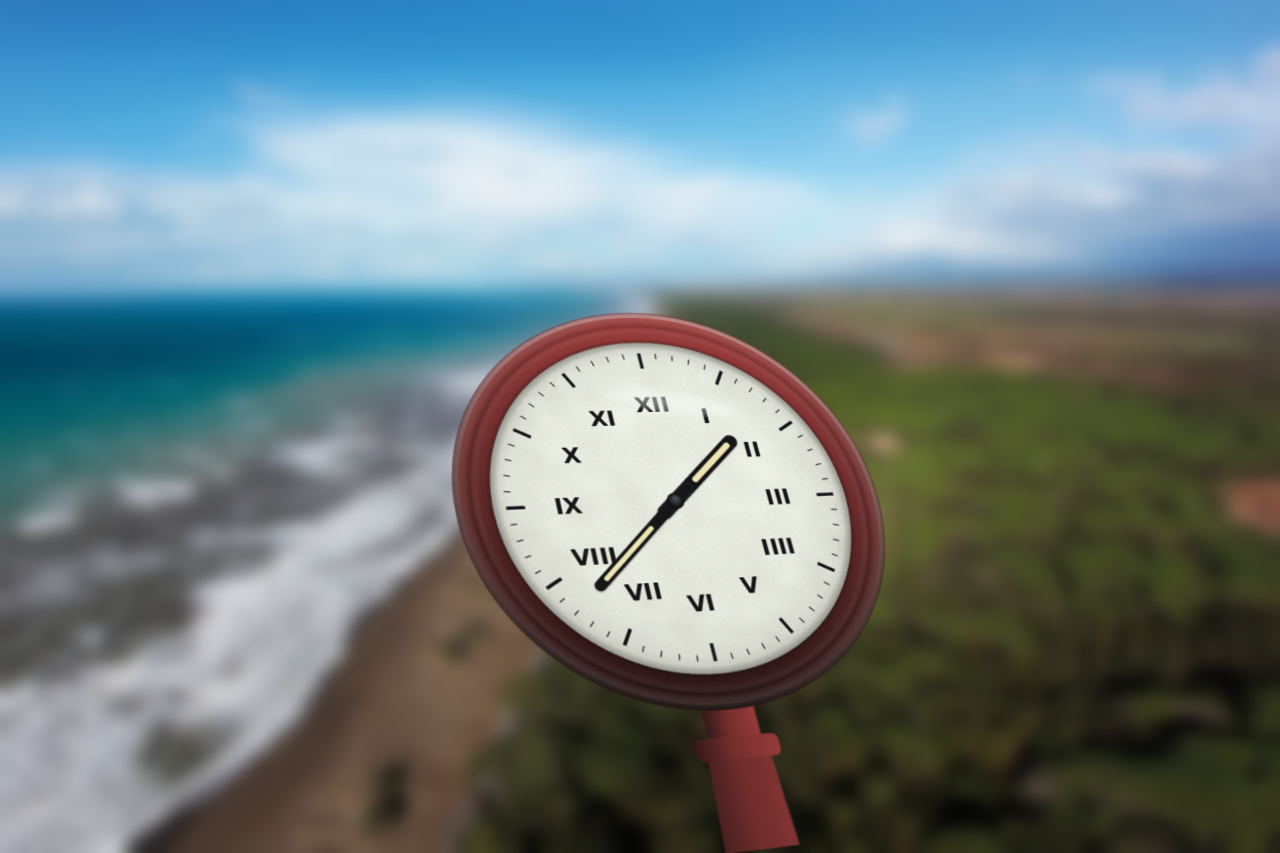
1:38
